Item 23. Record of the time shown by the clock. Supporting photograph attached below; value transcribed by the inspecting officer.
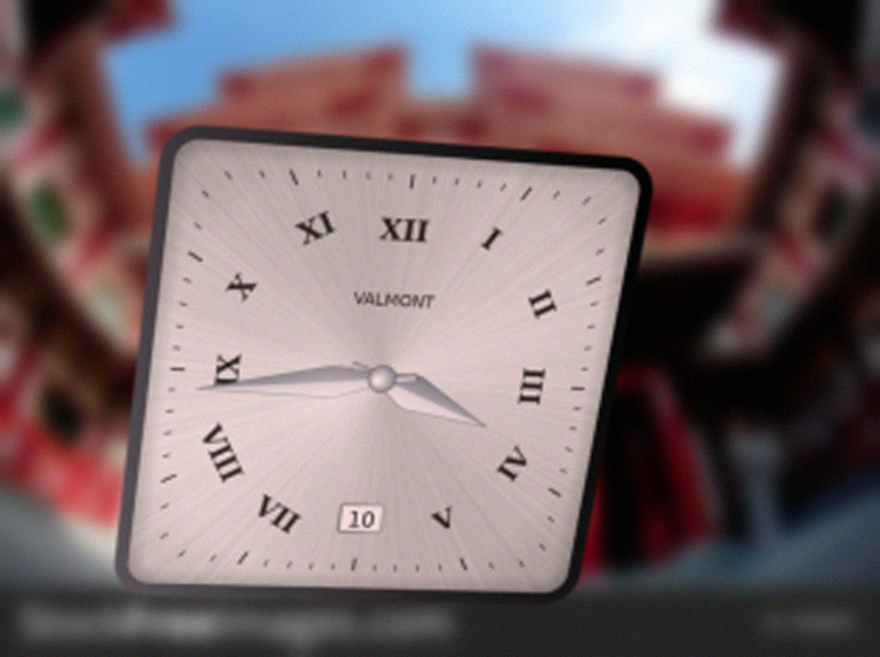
3:44
